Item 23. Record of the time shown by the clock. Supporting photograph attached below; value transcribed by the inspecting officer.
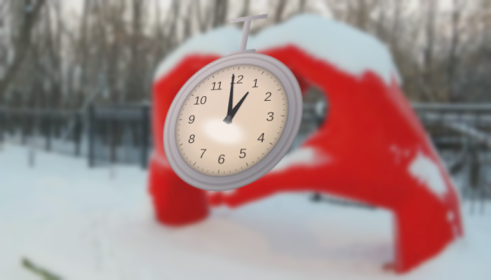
12:59
